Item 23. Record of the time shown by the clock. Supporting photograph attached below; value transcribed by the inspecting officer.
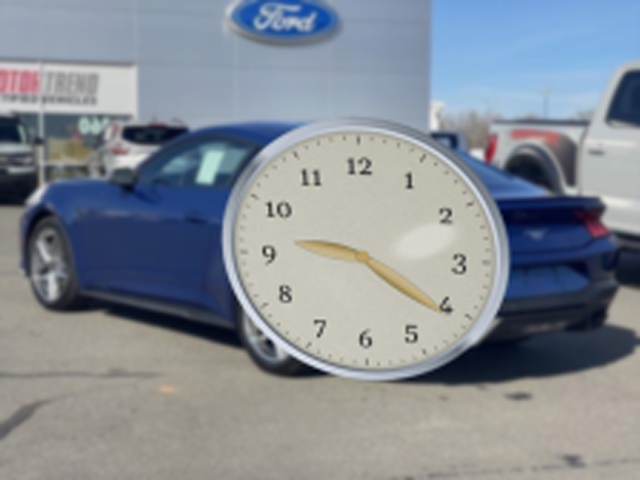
9:21
